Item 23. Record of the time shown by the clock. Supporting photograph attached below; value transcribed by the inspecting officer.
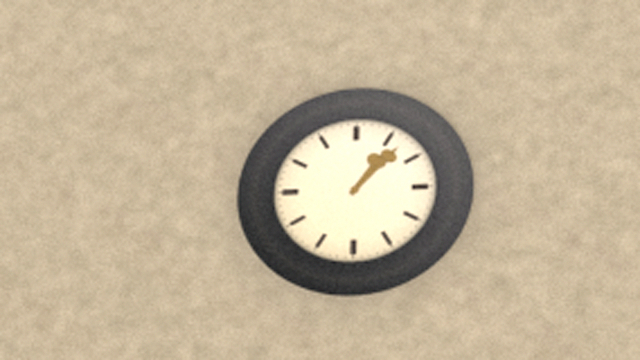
1:07
